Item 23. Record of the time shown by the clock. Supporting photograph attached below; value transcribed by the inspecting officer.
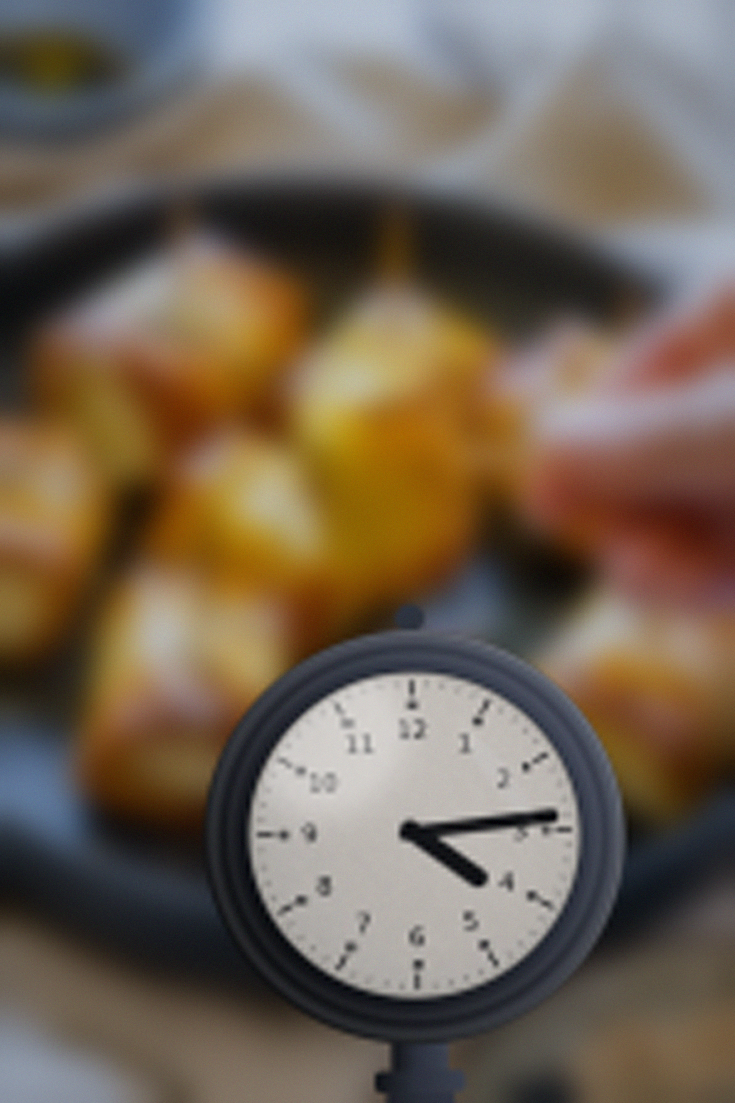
4:14
